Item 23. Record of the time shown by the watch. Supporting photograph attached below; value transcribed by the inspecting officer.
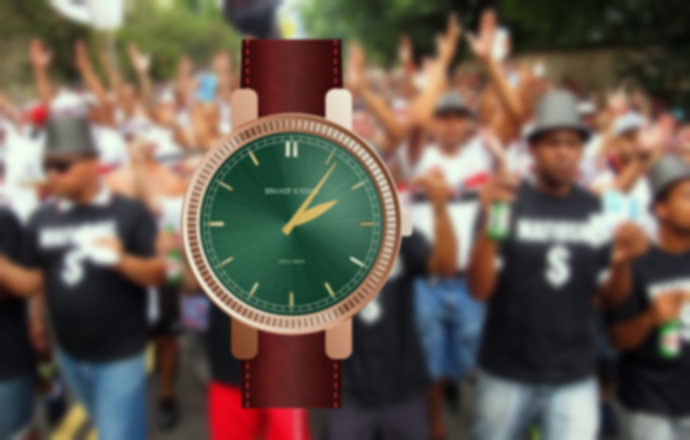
2:06
